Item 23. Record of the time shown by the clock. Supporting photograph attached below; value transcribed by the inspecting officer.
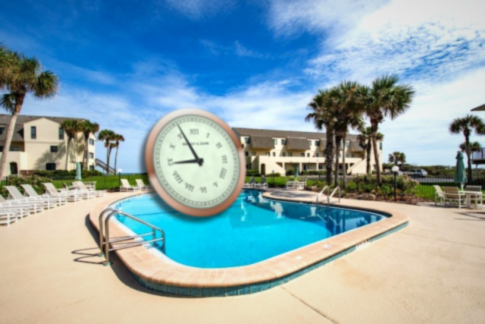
8:56
